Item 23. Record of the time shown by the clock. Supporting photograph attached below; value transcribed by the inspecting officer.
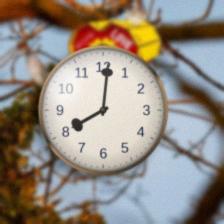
8:01
